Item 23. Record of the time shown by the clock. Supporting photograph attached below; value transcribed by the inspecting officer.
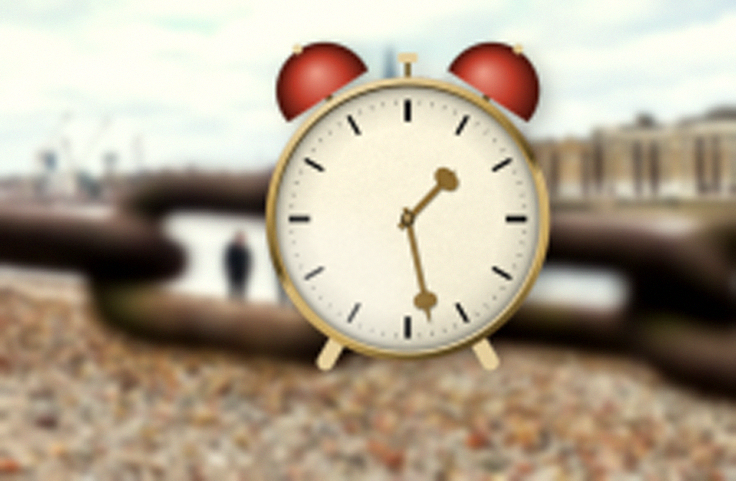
1:28
